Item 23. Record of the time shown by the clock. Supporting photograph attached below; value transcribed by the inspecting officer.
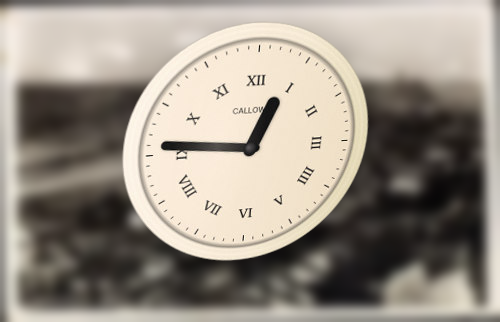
12:46
